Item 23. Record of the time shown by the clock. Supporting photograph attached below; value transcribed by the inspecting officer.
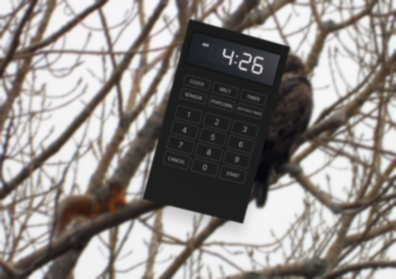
4:26
